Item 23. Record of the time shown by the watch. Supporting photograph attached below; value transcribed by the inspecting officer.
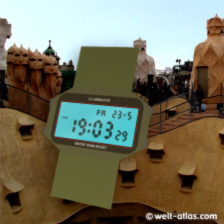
19:03:29
